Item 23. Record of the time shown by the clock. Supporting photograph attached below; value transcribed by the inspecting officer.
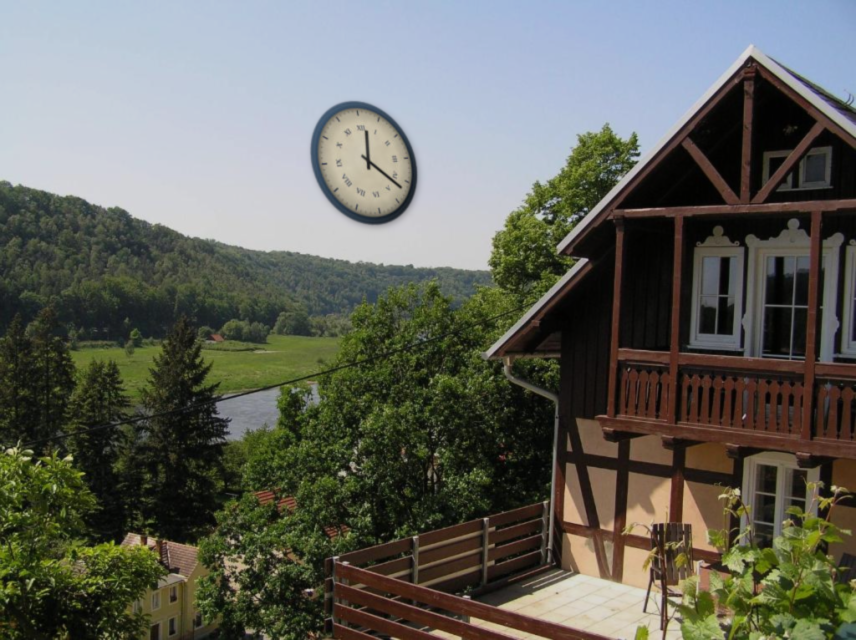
12:22
